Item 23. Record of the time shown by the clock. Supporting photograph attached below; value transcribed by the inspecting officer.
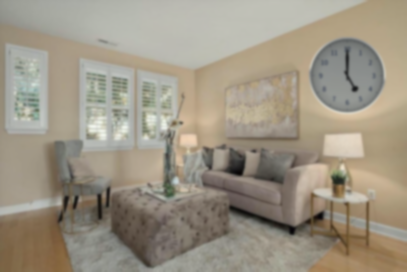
5:00
